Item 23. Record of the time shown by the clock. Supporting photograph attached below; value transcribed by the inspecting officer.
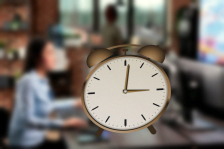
3:01
